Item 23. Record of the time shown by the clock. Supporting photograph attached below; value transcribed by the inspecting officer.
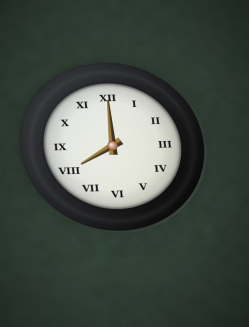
8:00
